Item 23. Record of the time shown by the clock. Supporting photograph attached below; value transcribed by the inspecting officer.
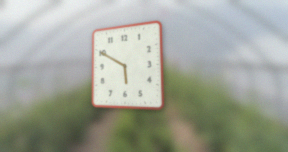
5:50
